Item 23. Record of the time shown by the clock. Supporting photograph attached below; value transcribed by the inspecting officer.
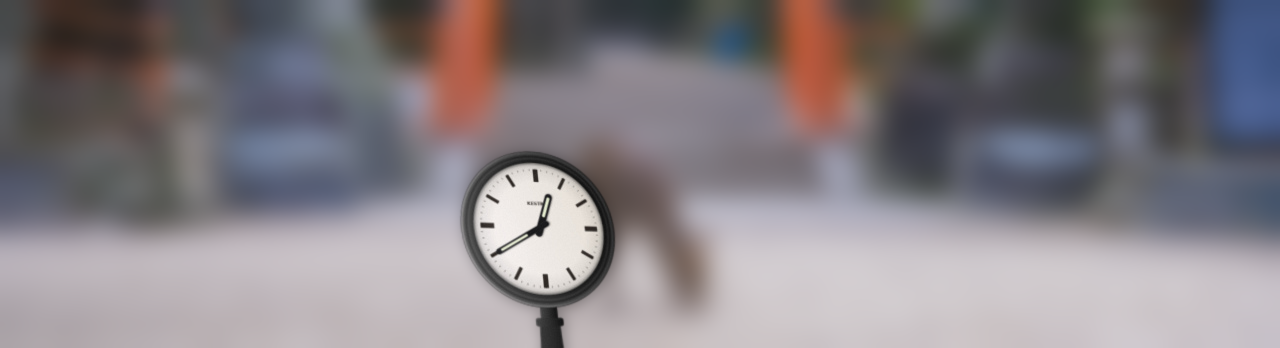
12:40
